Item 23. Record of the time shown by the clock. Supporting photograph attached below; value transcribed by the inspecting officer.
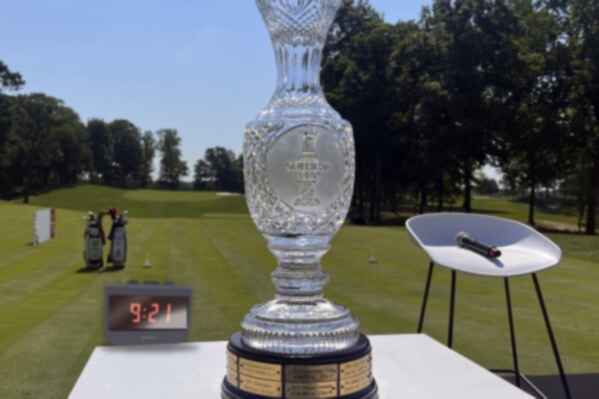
9:21
